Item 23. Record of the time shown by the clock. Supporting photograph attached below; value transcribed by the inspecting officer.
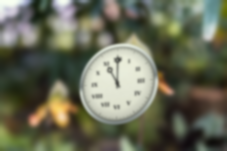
11:00
